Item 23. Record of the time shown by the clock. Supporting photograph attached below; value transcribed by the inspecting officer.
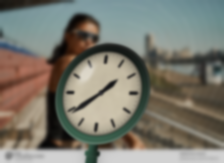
1:39
